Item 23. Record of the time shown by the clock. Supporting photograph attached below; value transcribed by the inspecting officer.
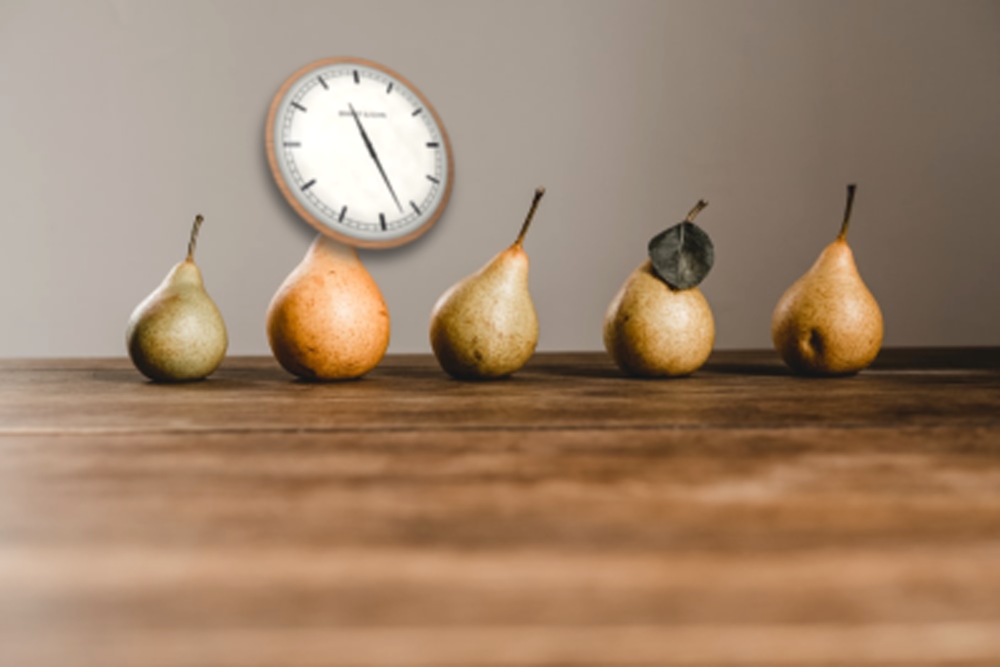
11:27
